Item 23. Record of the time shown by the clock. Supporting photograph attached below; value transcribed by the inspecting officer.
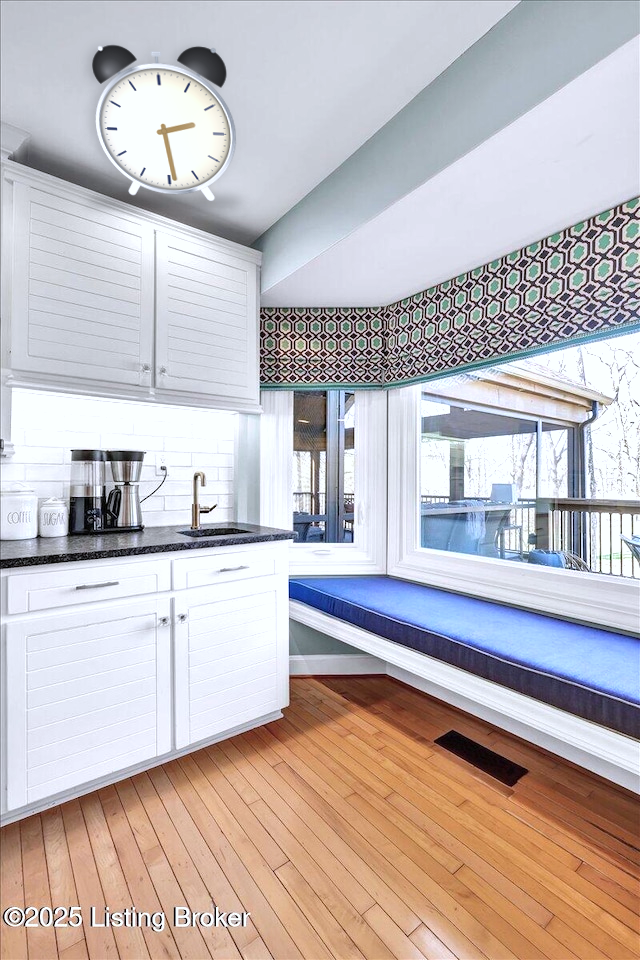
2:29
